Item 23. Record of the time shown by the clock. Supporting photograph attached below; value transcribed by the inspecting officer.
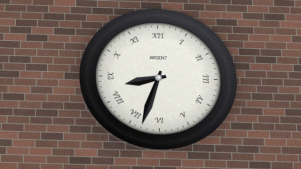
8:33
